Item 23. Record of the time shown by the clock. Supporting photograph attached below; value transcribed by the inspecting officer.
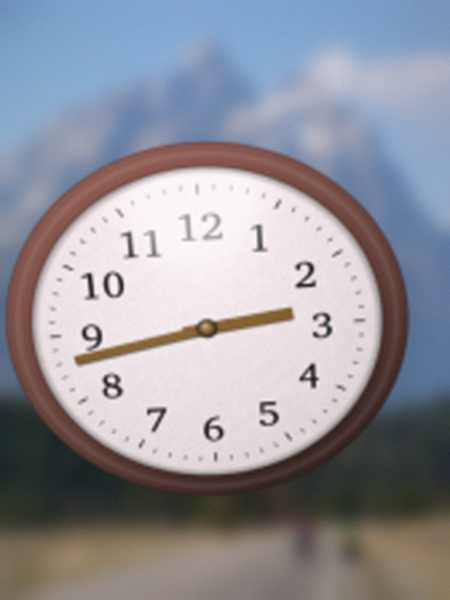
2:43
